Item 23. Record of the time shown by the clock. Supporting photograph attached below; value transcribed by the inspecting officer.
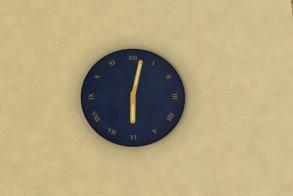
6:02
